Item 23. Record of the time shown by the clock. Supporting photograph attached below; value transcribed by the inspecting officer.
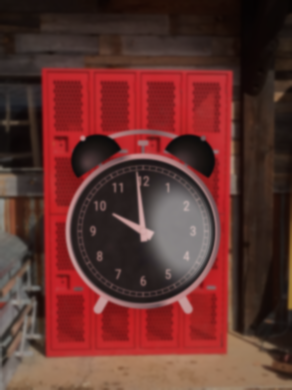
9:59
